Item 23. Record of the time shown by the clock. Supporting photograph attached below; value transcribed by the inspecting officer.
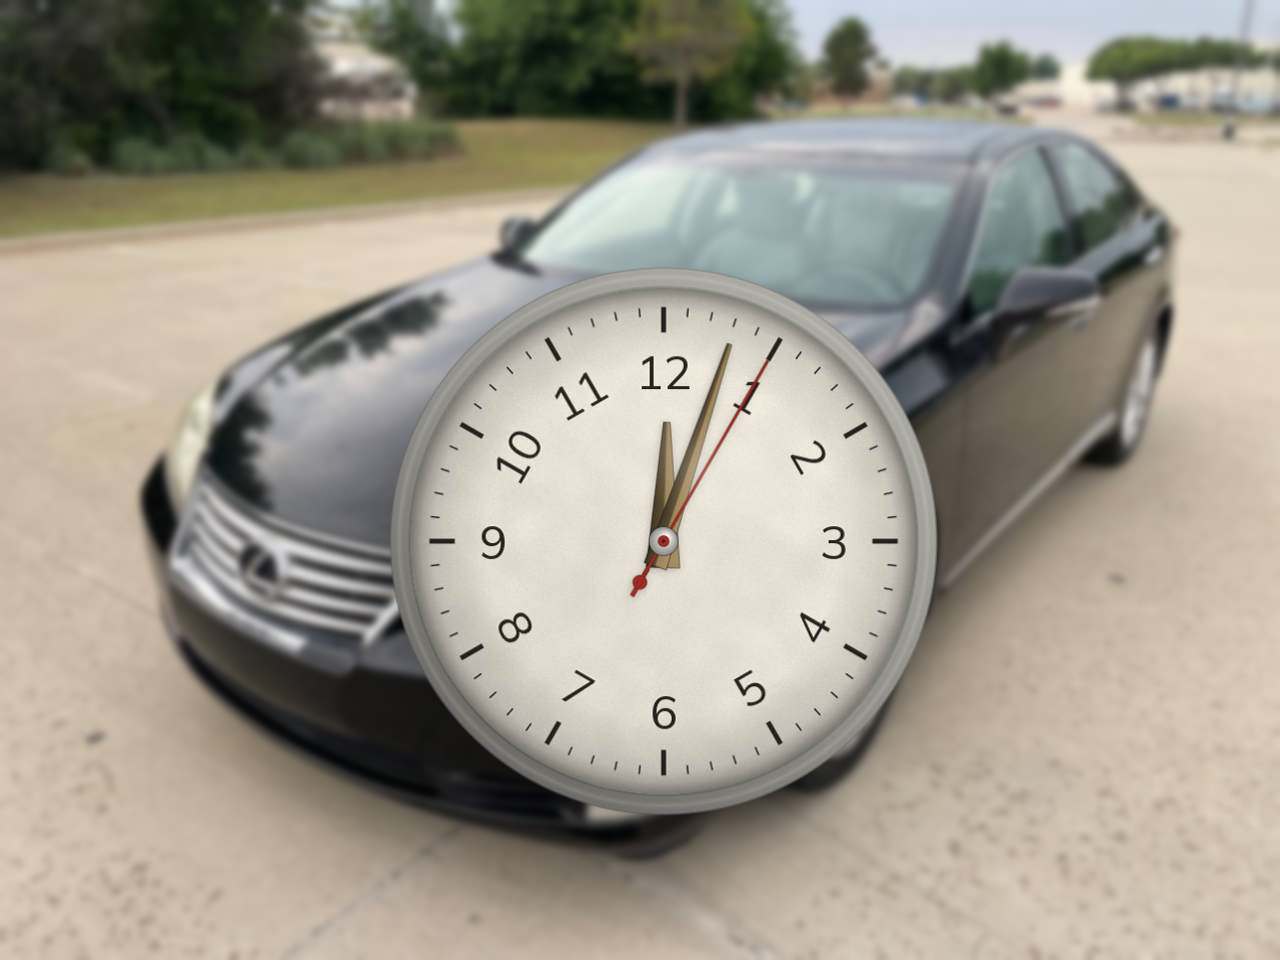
12:03:05
